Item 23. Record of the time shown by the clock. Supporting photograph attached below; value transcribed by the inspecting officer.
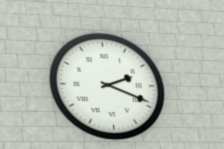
2:19
